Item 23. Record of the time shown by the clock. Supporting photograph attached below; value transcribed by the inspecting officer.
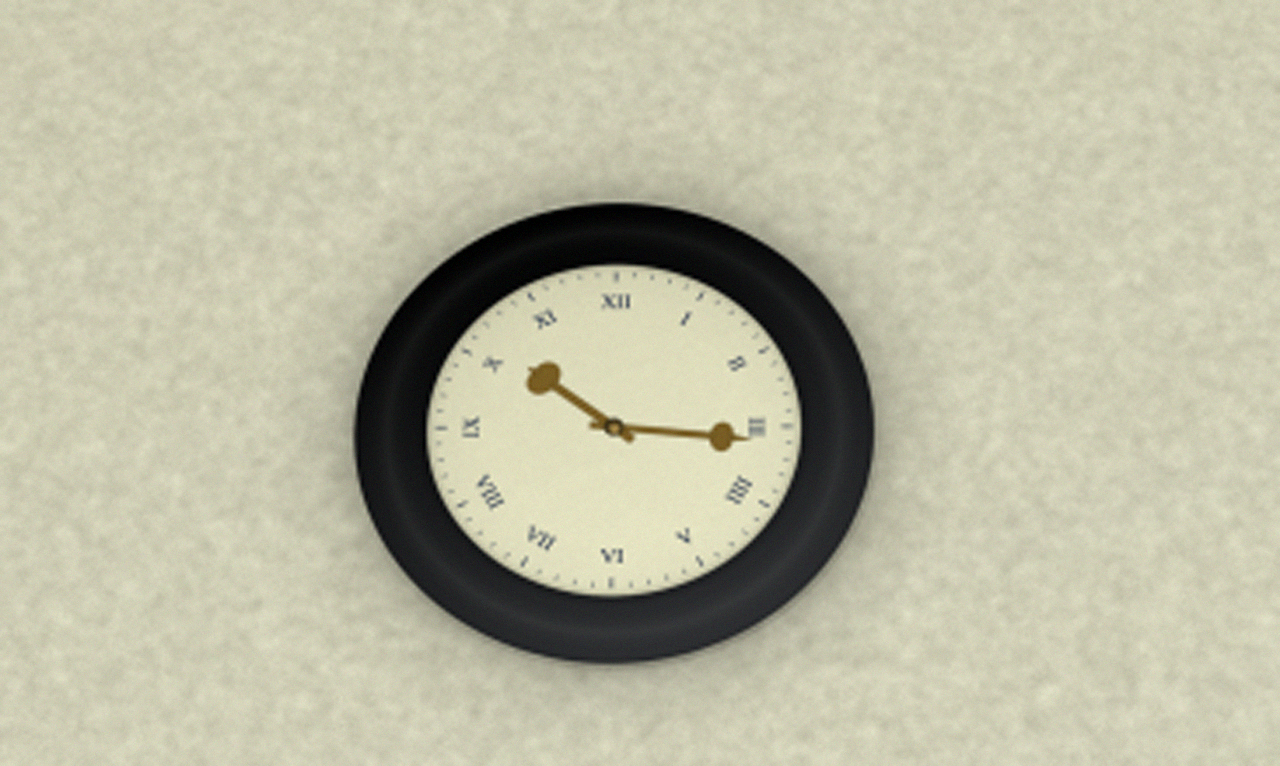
10:16
